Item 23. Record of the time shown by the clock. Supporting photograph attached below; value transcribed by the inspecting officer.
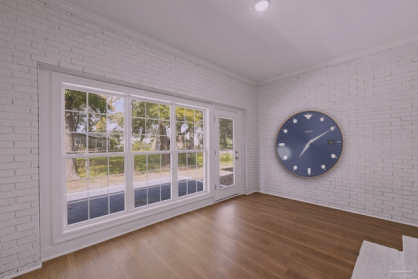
7:10
